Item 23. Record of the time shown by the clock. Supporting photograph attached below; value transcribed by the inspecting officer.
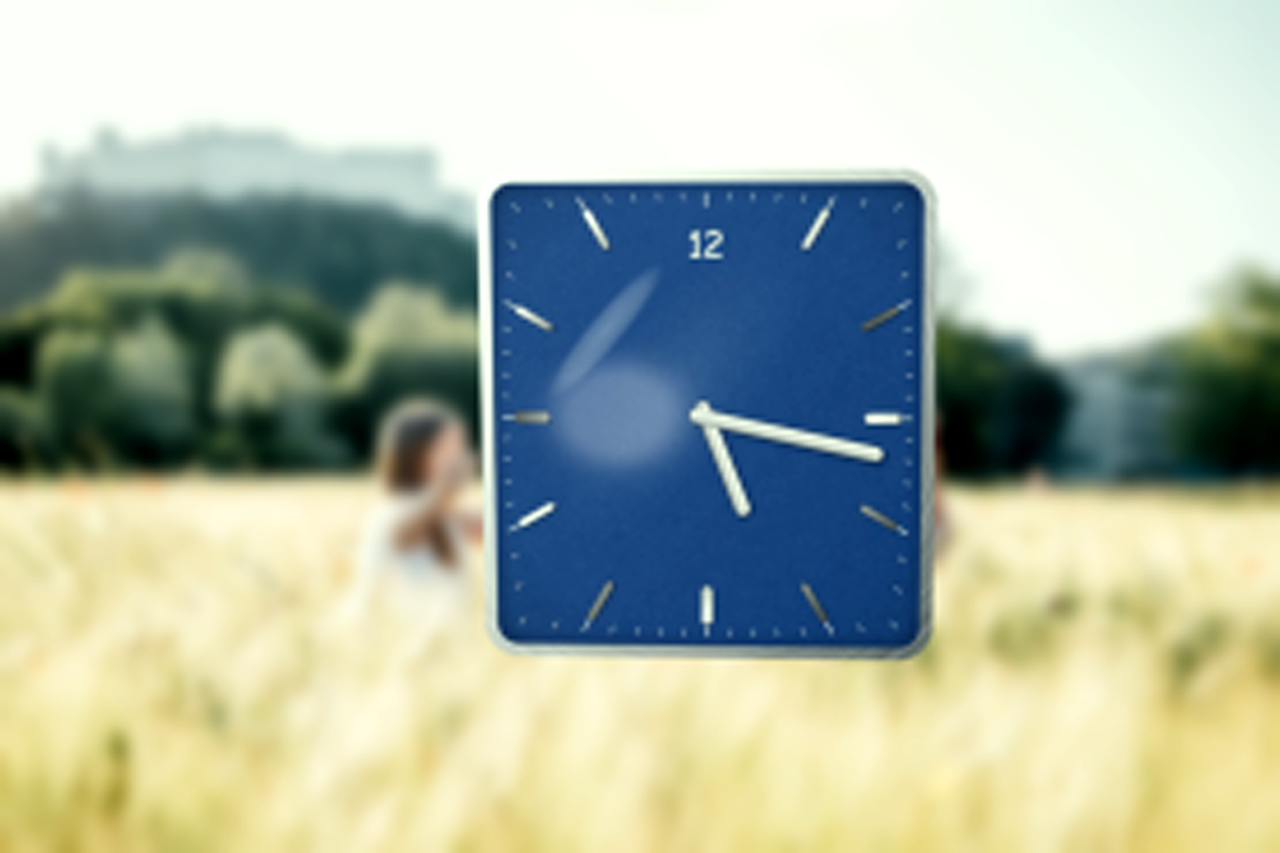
5:17
